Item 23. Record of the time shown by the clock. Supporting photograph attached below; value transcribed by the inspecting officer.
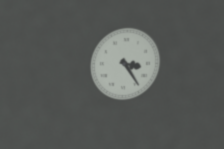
3:24
